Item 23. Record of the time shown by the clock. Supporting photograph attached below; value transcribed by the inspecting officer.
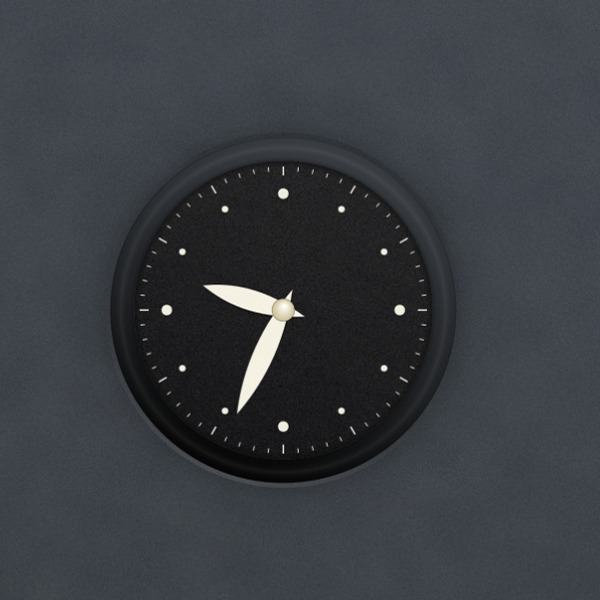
9:34
